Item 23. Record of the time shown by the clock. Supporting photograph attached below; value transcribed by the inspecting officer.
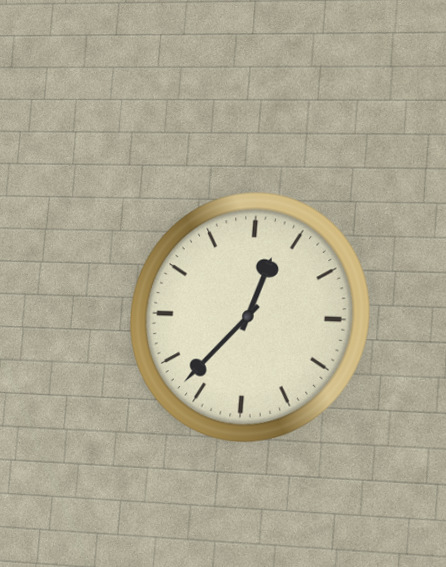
12:37
